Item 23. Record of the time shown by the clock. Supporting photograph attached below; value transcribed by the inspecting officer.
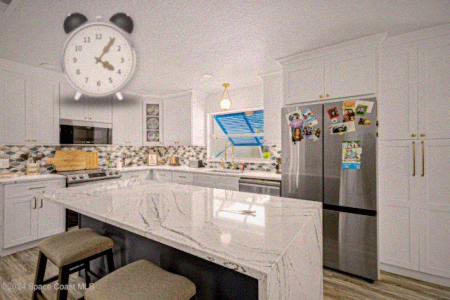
4:06
